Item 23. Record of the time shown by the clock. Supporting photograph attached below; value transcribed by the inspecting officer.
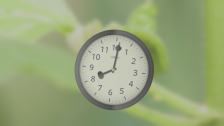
8:01
